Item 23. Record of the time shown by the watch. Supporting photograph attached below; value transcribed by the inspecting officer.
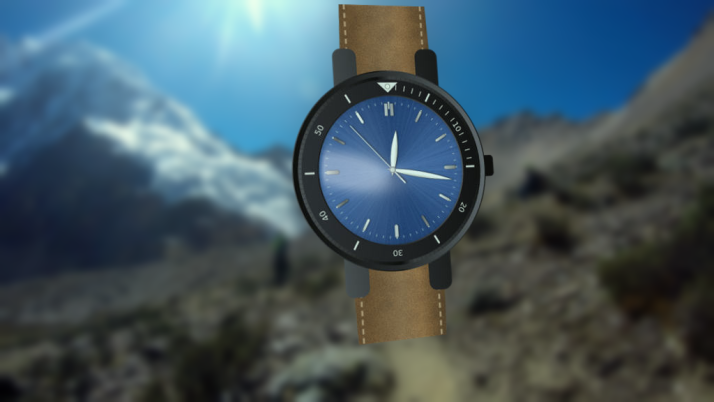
12:16:53
